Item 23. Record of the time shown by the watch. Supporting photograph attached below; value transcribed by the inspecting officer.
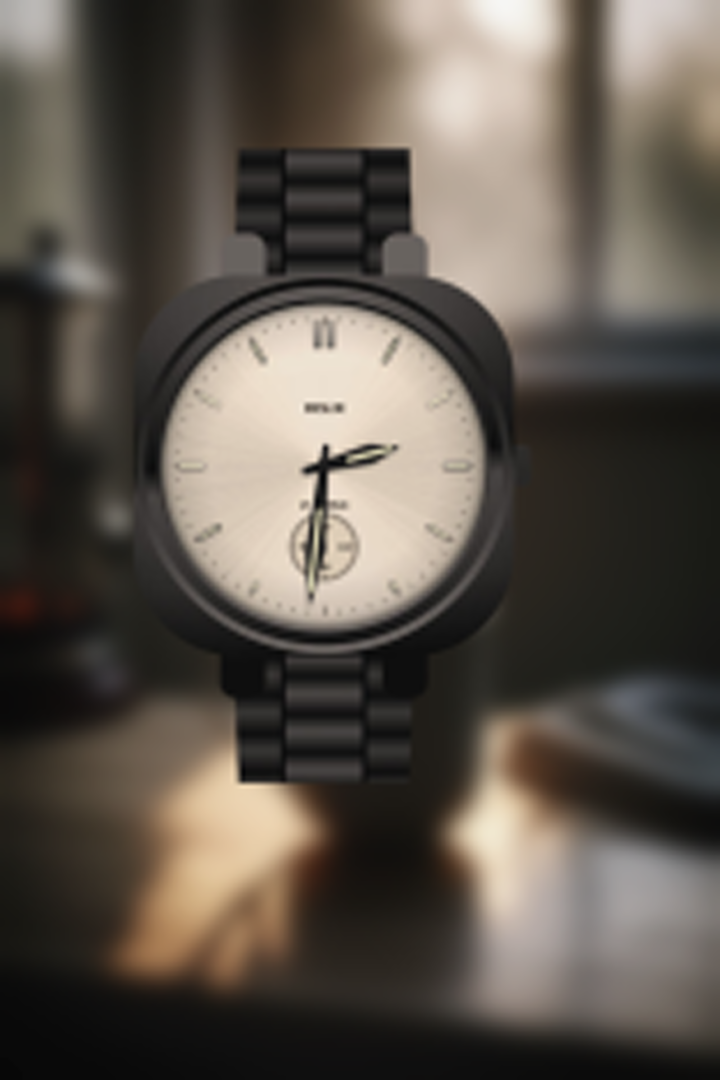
2:31
